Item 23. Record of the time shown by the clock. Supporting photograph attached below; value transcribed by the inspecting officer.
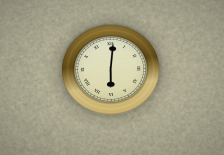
6:01
